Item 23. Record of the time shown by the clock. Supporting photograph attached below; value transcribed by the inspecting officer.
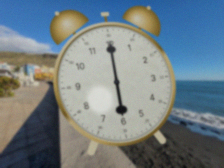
6:00
